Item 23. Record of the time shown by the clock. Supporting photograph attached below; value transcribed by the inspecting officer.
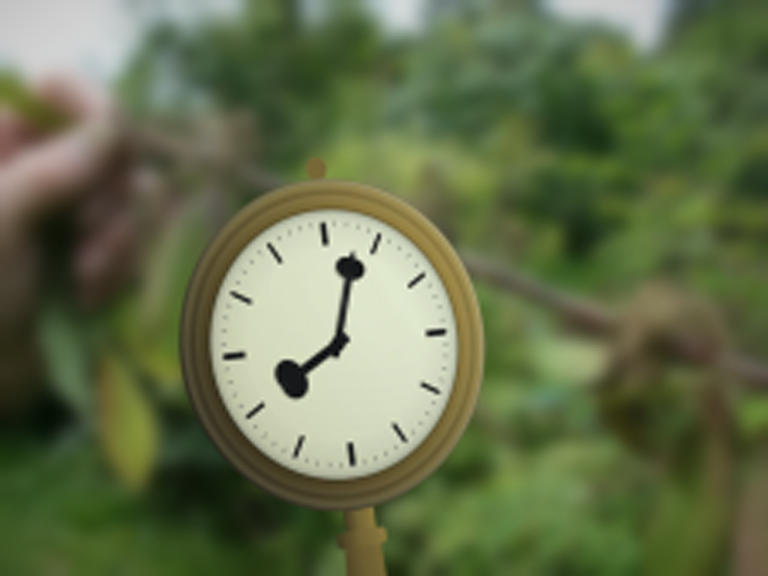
8:03
